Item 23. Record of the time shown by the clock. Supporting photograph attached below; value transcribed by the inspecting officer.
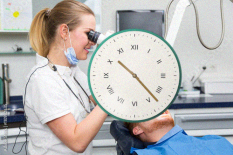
10:23
